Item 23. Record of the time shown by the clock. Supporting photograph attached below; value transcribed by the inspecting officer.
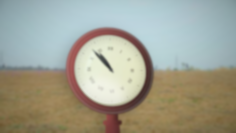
10:53
